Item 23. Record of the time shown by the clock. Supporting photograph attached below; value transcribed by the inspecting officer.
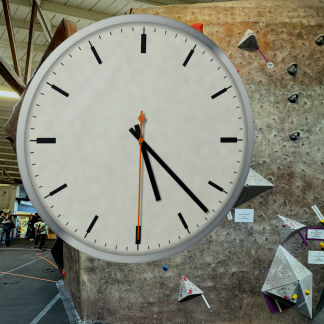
5:22:30
